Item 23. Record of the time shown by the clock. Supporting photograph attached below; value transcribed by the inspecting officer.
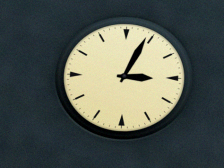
3:04
